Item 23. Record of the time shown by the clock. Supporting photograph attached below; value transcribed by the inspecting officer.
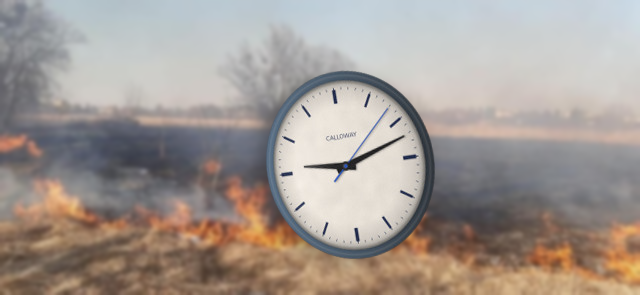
9:12:08
